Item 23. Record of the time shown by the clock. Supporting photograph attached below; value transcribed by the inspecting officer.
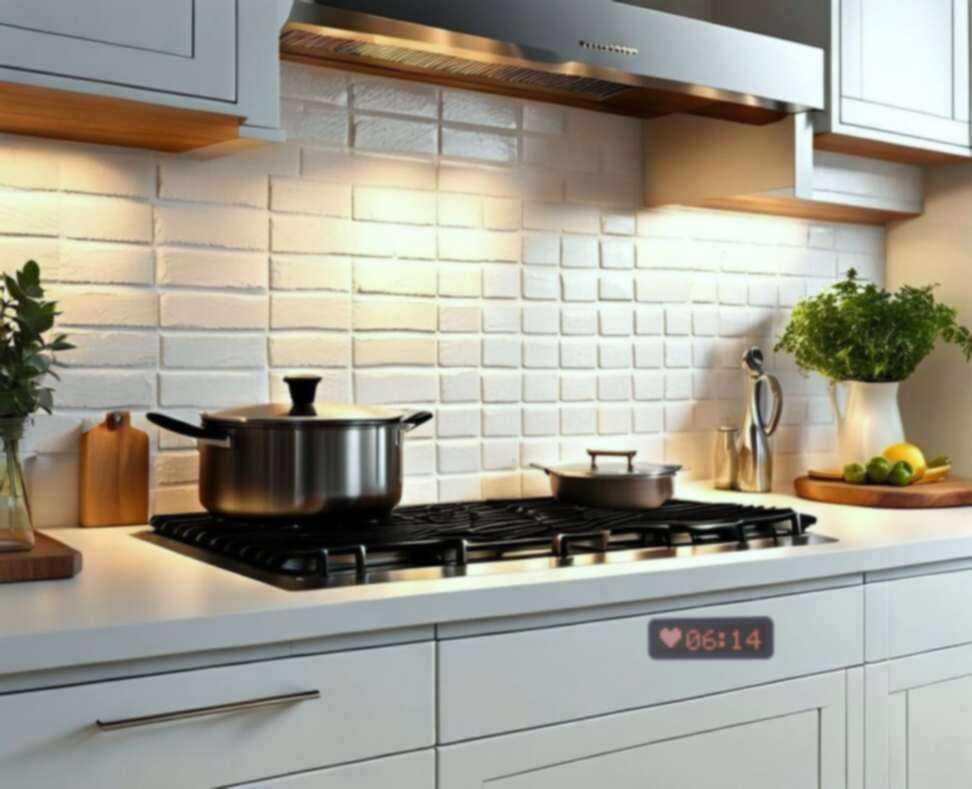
6:14
